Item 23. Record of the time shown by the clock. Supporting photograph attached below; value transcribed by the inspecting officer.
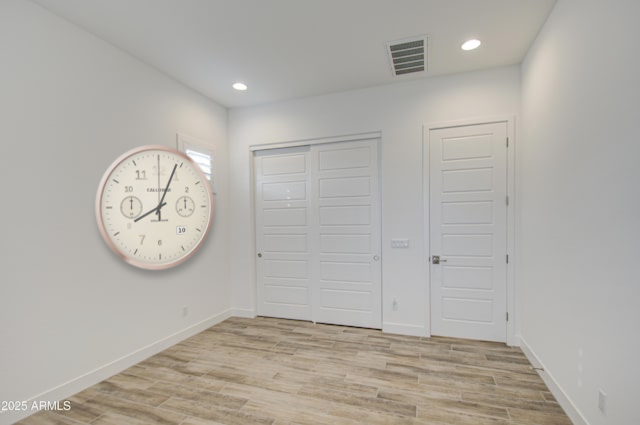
8:04
